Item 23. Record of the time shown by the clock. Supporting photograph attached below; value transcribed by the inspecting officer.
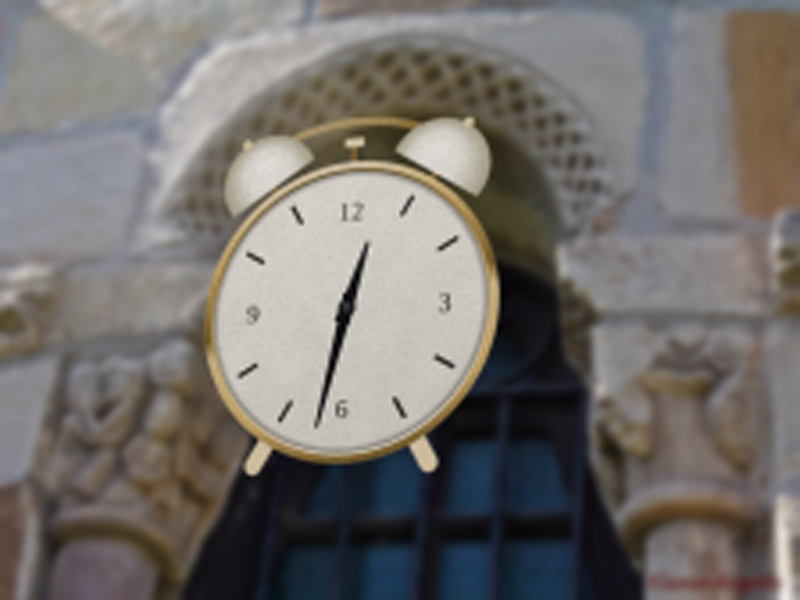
12:32
